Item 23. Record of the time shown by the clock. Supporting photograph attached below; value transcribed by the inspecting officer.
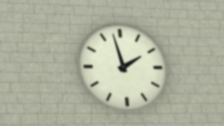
1:58
